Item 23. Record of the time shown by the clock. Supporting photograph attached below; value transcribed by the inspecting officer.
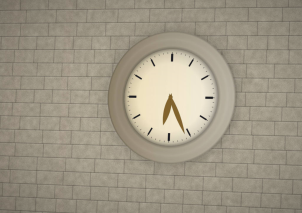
6:26
